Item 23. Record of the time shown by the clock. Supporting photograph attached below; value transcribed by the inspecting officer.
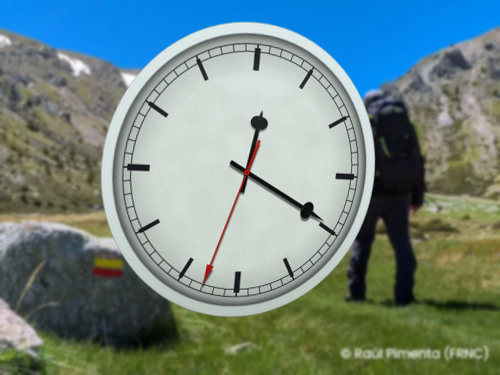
12:19:33
